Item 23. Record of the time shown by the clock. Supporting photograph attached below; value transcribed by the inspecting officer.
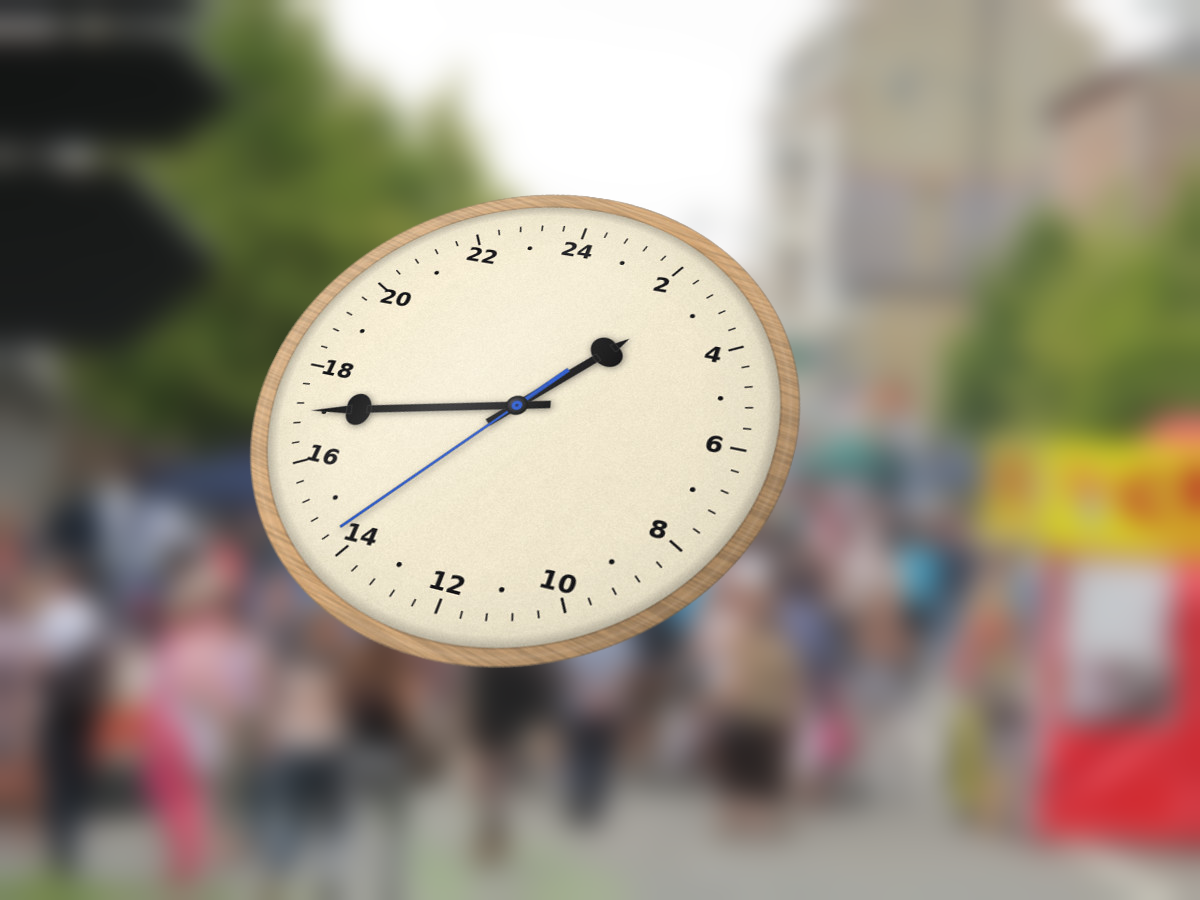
2:42:36
